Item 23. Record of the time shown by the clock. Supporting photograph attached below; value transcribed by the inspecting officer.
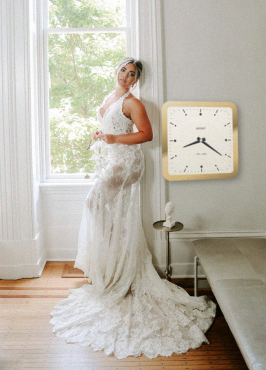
8:21
